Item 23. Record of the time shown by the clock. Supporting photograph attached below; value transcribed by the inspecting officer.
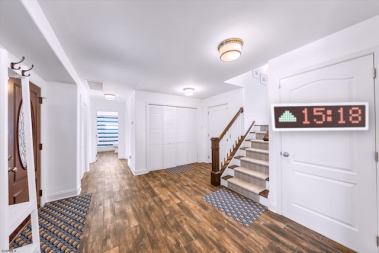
15:18
